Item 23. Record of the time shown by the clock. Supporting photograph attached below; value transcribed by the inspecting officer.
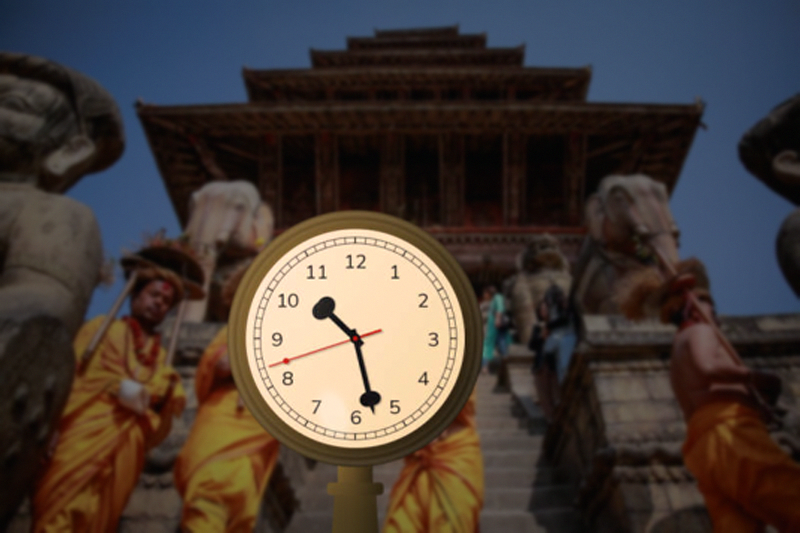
10:27:42
